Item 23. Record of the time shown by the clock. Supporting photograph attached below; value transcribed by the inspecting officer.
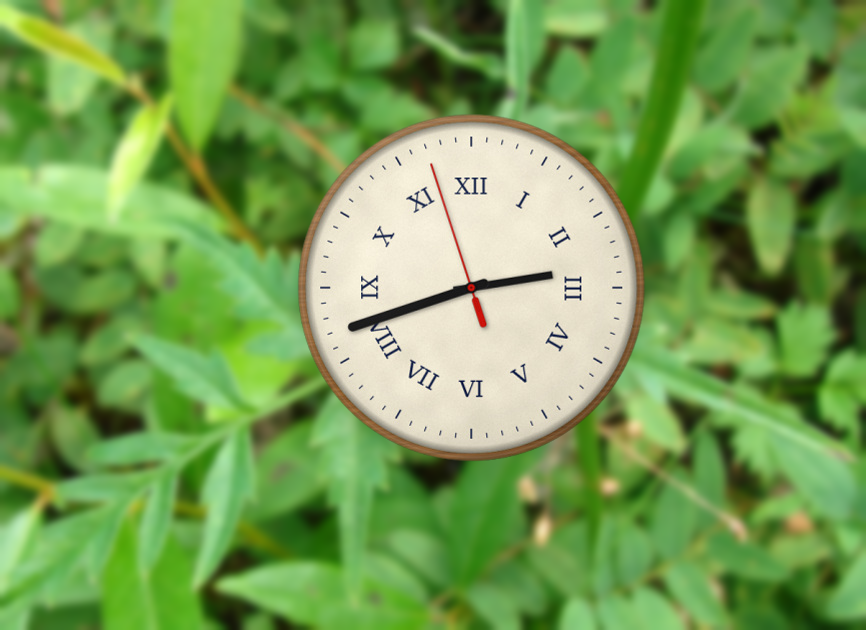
2:41:57
